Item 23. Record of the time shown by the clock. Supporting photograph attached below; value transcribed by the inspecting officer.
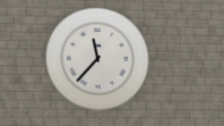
11:37
